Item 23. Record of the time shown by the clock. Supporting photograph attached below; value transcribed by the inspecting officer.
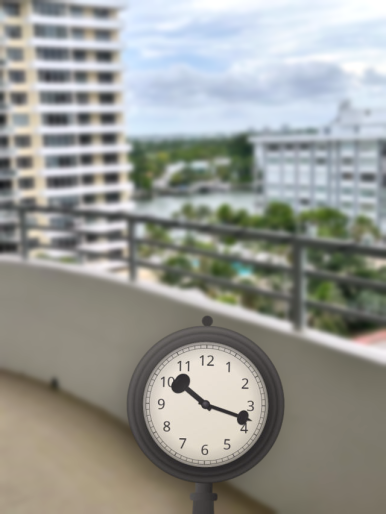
10:18
